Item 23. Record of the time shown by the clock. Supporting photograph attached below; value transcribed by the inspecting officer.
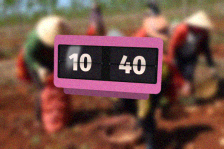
10:40
